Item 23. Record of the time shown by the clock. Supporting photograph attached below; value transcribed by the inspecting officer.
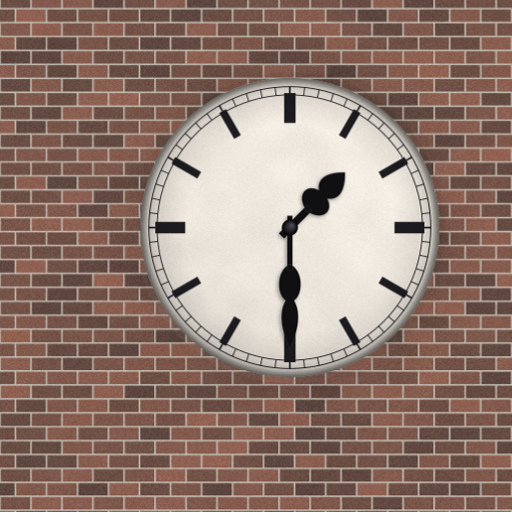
1:30
